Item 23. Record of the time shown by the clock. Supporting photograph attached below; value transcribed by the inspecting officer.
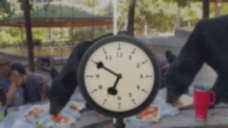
6:50
